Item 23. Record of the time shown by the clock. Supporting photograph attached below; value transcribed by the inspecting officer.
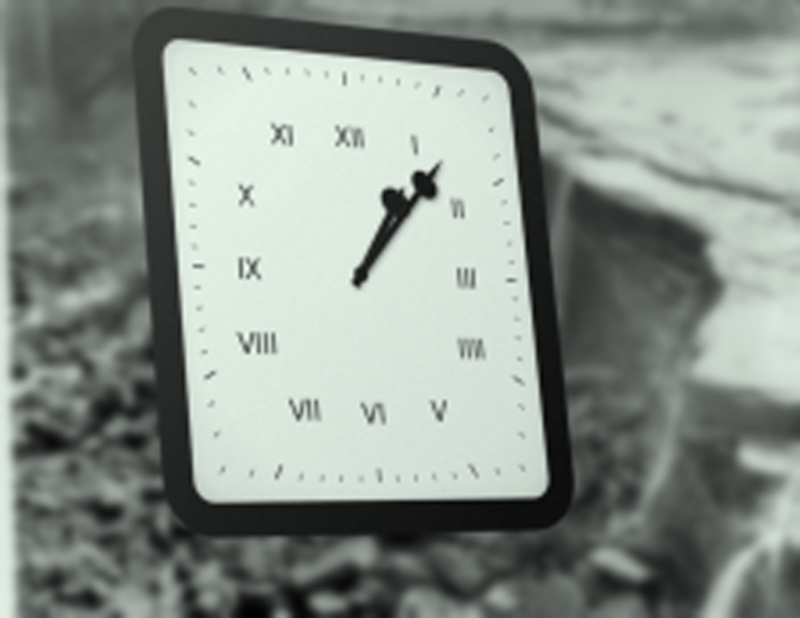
1:07
